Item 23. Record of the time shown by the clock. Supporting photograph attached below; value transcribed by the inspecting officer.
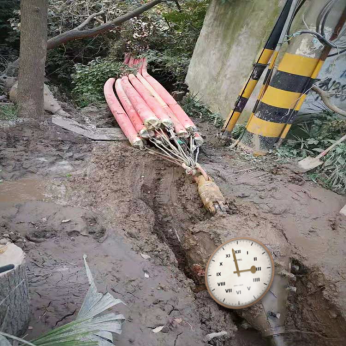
2:58
